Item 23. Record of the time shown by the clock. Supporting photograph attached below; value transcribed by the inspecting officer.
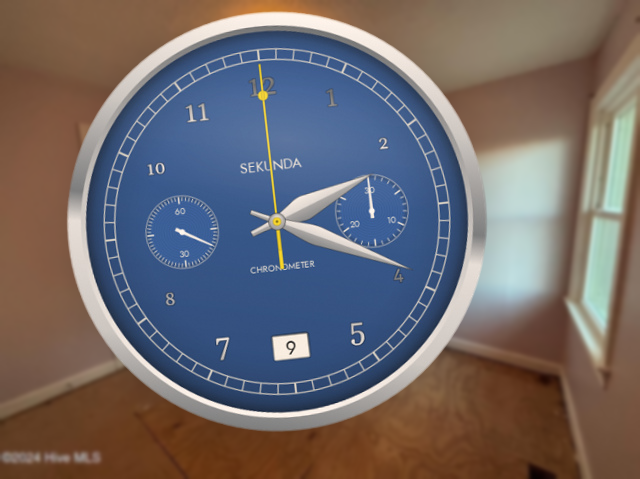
2:19:20
